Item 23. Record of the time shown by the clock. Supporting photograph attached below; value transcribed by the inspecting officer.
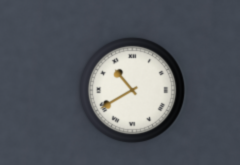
10:40
